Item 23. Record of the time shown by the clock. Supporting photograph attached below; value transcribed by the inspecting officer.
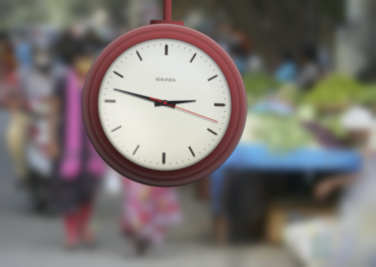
2:47:18
